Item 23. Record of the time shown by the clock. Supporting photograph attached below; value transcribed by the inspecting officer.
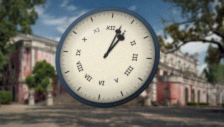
1:03
